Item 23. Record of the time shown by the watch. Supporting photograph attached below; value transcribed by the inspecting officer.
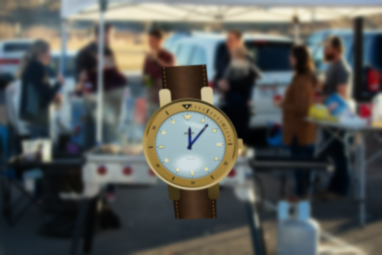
12:07
